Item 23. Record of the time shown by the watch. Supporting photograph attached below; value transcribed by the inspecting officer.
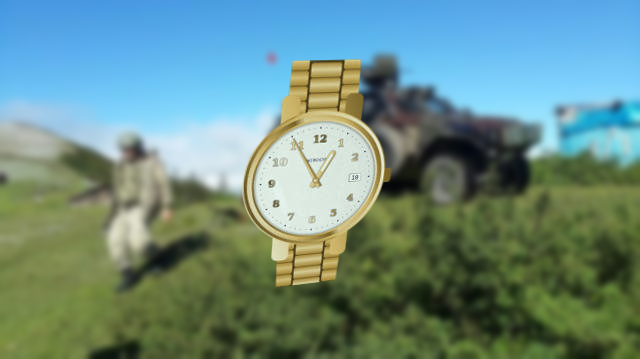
12:55
